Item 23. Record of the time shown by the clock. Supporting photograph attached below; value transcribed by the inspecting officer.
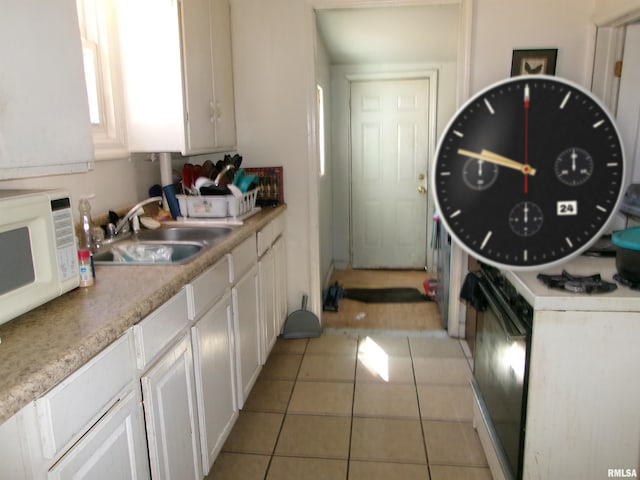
9:48
